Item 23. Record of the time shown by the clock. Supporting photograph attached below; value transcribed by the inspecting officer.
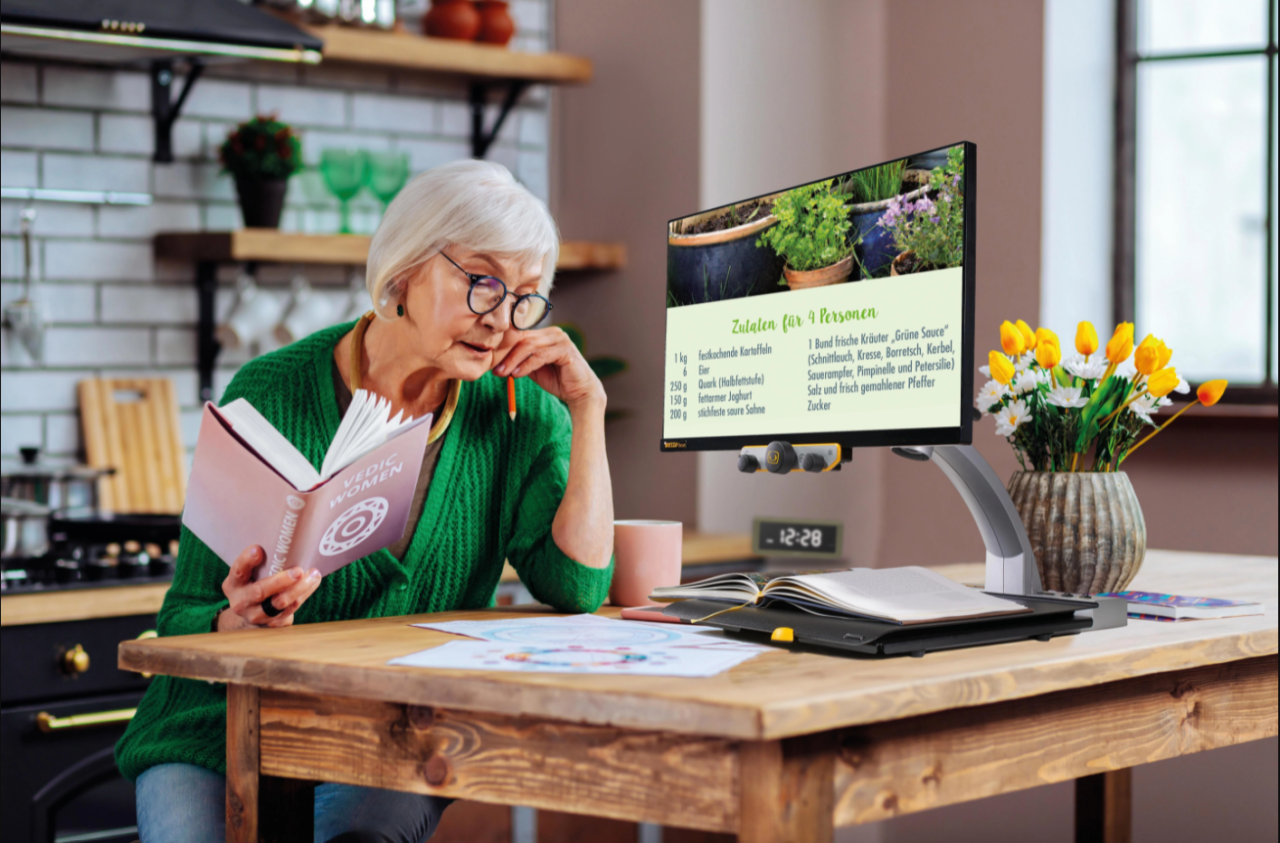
12:28
